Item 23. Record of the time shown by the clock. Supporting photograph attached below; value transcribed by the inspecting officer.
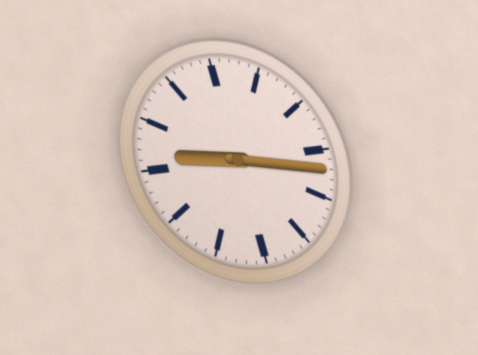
9:17
